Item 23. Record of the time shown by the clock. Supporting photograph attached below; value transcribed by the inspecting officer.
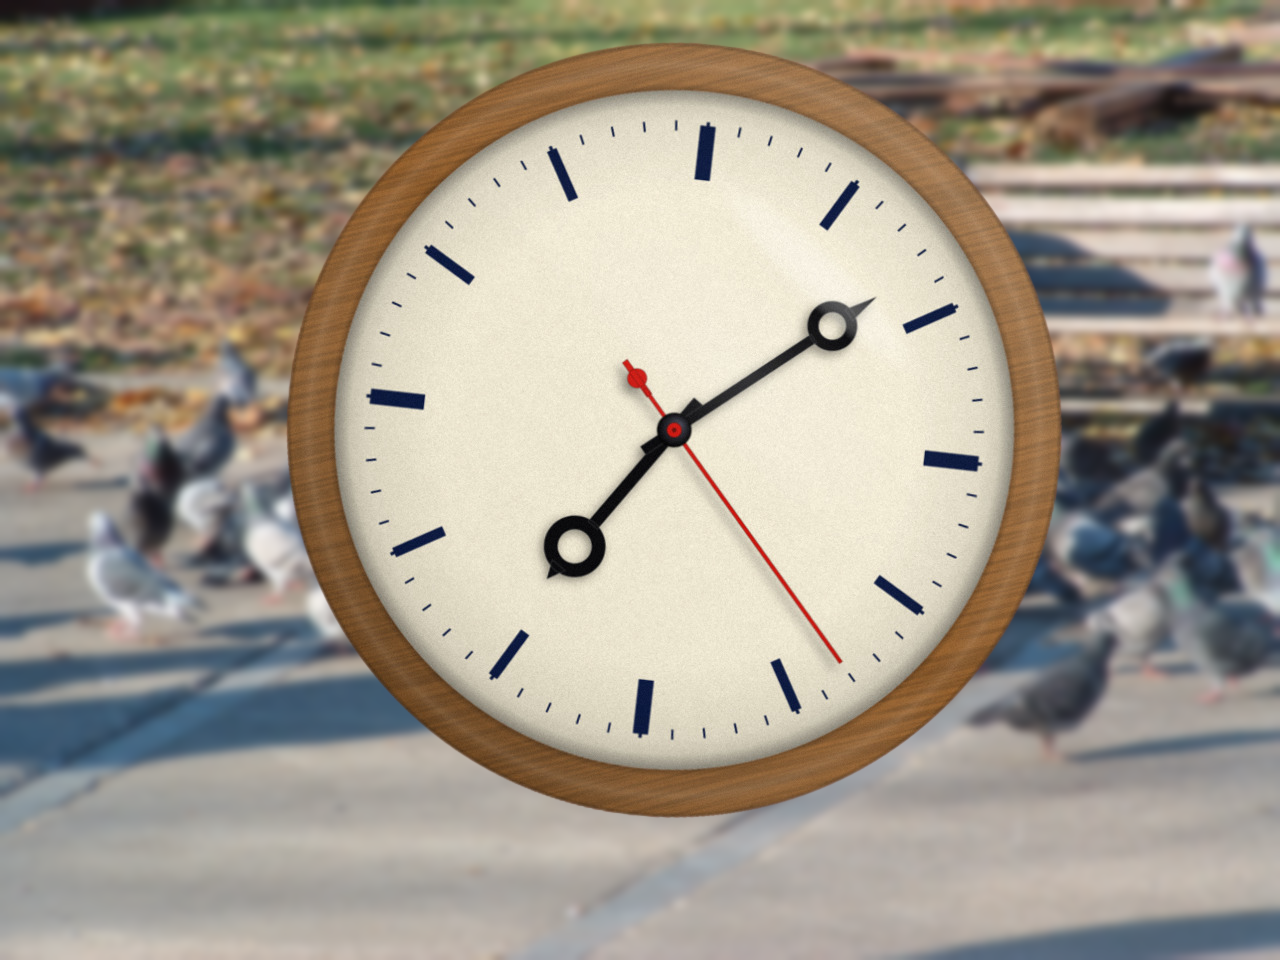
7:08:23
